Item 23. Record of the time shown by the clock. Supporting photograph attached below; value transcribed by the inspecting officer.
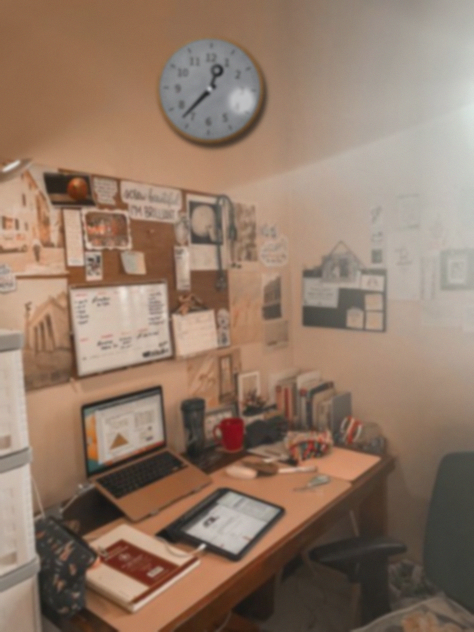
12:37
